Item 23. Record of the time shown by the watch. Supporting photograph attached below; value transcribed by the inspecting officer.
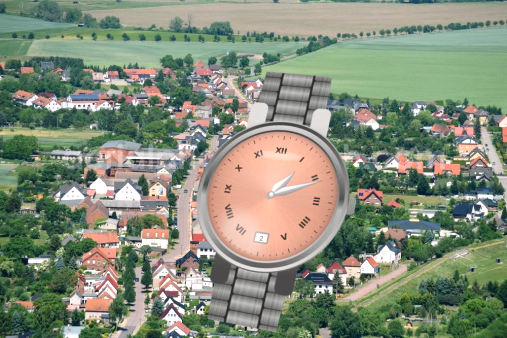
1:11
